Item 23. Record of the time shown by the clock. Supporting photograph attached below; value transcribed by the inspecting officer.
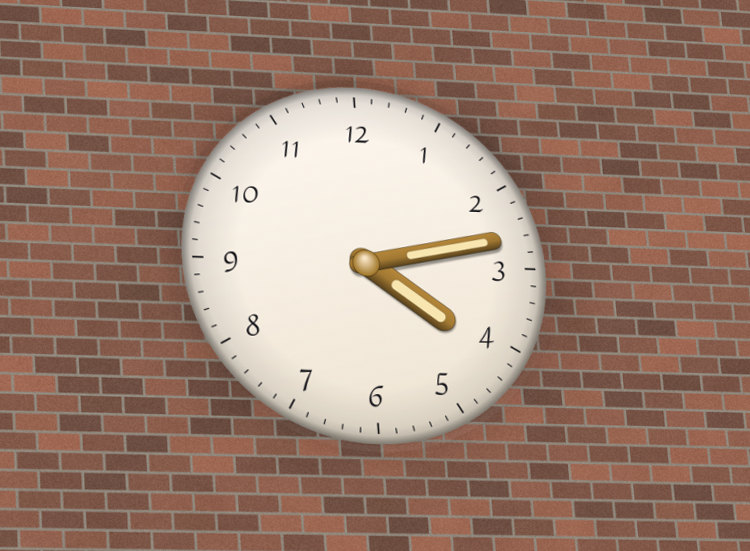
4:13
